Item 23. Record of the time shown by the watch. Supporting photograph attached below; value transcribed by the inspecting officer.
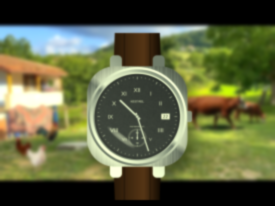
10:27
